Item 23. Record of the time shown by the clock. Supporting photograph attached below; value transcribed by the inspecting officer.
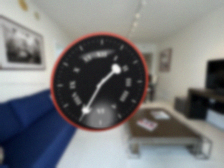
1:35
